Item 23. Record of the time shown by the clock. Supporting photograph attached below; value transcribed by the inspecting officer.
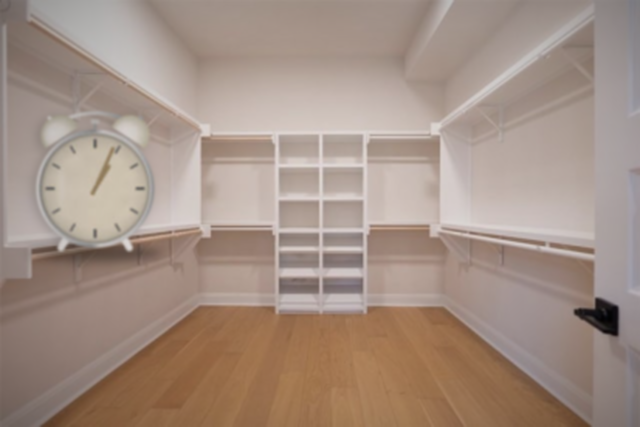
1:04
